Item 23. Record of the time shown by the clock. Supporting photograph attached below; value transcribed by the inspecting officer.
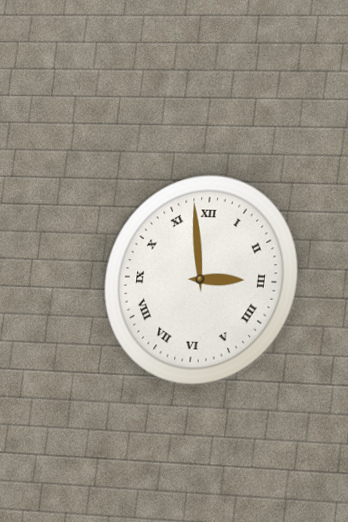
2:58
